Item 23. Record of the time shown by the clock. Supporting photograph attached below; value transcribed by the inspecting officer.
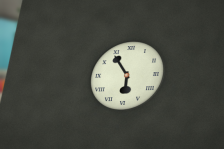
5:54
